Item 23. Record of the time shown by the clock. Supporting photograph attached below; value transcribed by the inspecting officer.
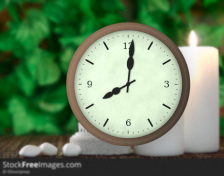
8:01
